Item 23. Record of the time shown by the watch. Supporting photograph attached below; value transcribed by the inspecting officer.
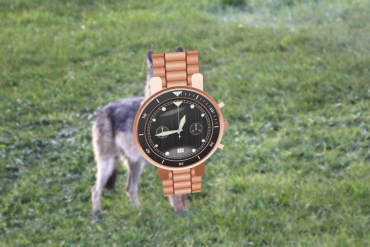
12:44
